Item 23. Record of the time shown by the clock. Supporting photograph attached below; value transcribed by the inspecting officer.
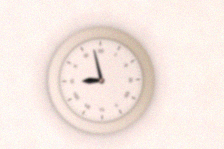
8:58
